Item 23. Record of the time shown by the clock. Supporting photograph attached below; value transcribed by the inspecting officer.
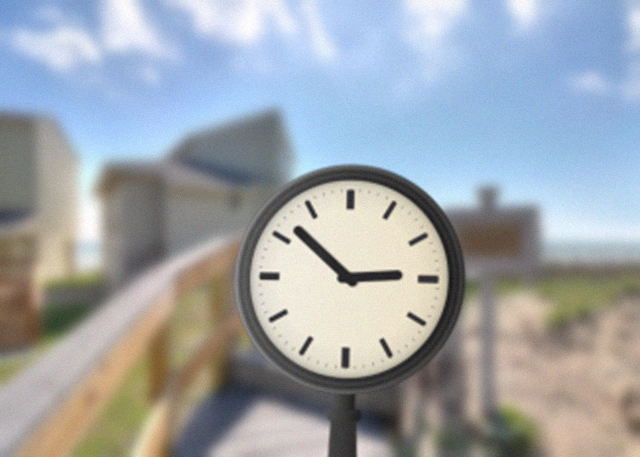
2:52
